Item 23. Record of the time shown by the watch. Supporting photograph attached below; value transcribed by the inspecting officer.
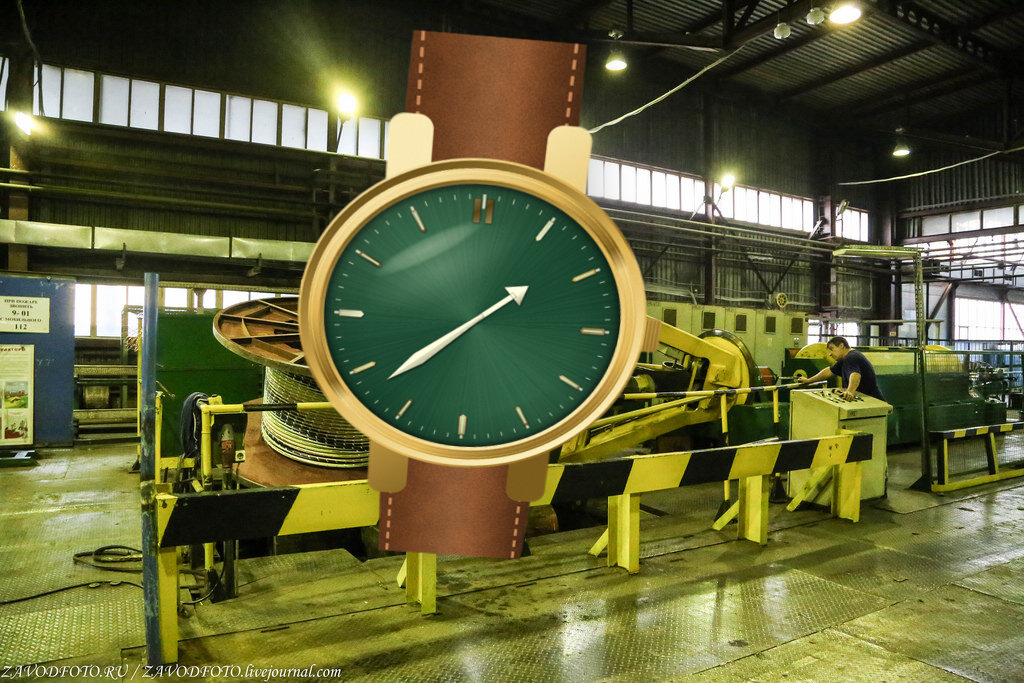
1:38
